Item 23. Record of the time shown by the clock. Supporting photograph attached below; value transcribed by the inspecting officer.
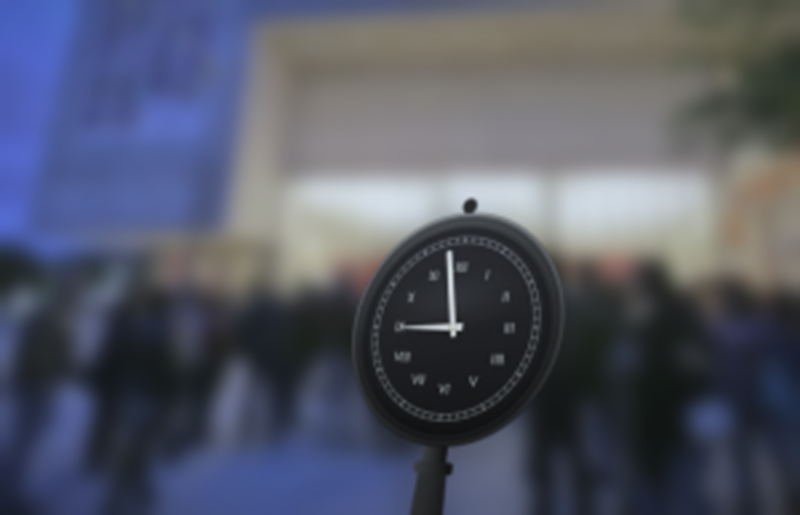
8:58
